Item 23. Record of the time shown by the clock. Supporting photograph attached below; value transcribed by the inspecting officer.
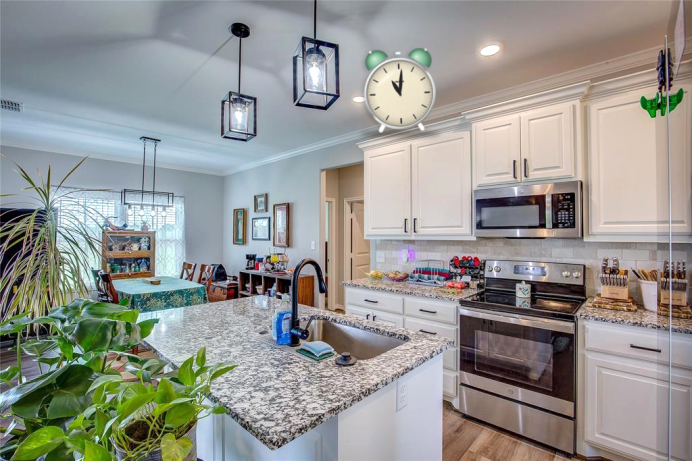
11:01
